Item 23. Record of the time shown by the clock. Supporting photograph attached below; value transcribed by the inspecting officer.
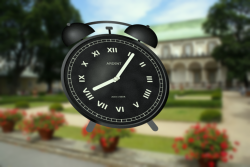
8:06
